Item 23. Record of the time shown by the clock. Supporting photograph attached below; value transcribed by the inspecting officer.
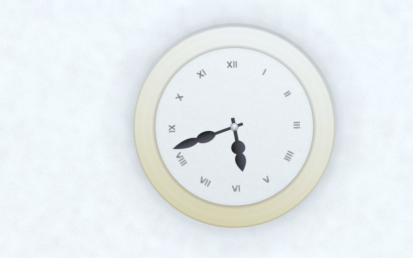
5:42
